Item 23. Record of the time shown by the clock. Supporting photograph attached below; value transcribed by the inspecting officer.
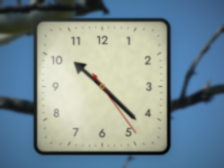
10:22:24
